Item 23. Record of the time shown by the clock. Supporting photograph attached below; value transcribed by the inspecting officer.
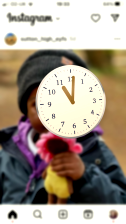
11:01
